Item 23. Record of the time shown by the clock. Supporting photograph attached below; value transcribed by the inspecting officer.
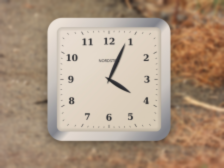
4:04
